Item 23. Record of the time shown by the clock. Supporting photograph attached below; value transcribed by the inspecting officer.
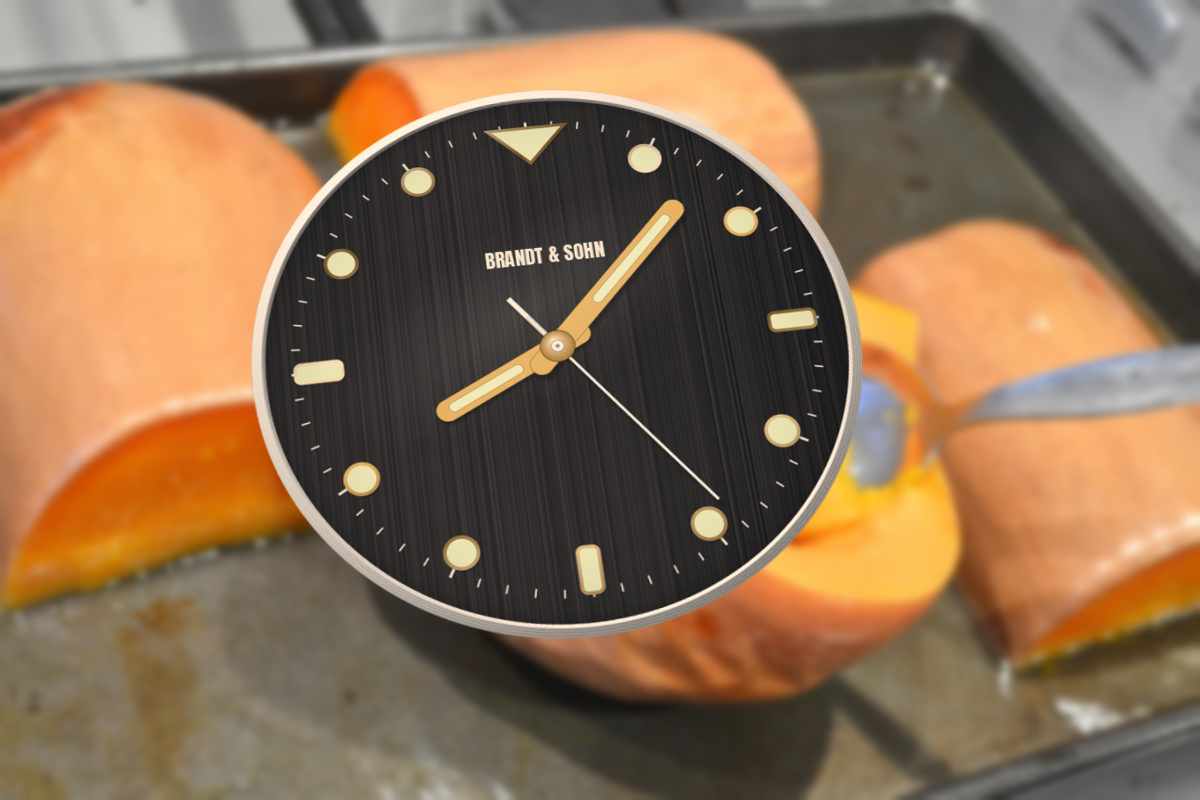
8:07:24
